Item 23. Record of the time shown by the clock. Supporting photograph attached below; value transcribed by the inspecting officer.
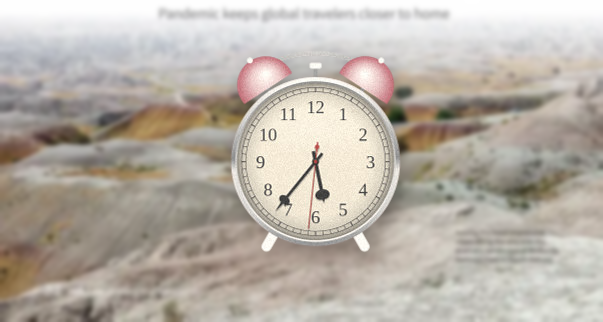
5:36:31
